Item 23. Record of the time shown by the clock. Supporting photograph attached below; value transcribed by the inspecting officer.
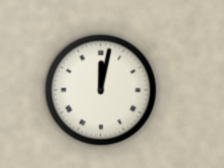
12:02
